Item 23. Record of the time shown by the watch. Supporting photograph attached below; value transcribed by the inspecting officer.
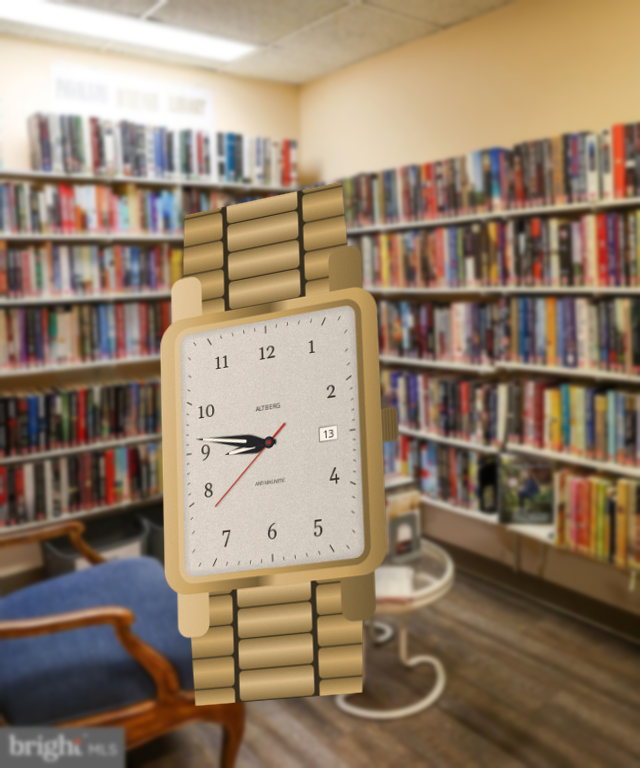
8:46:38
